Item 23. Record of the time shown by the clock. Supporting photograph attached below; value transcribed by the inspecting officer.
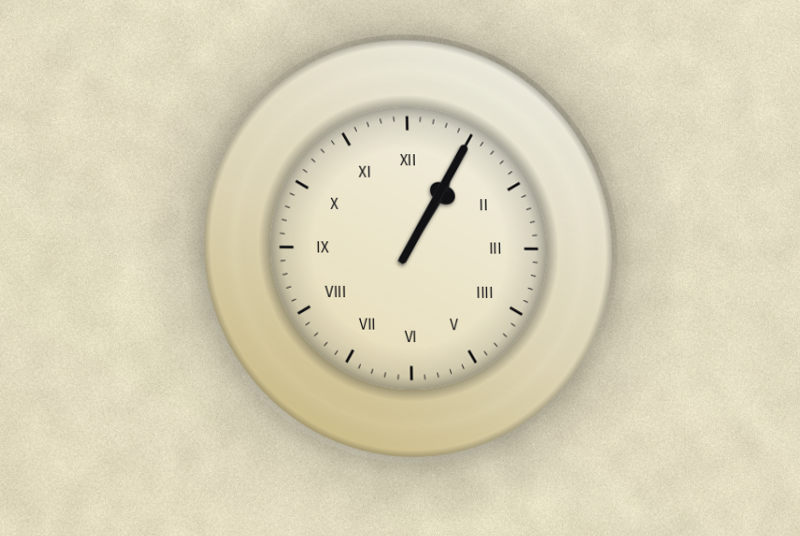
1:05
